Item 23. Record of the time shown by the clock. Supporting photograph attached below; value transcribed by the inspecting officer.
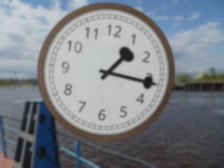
1:16
